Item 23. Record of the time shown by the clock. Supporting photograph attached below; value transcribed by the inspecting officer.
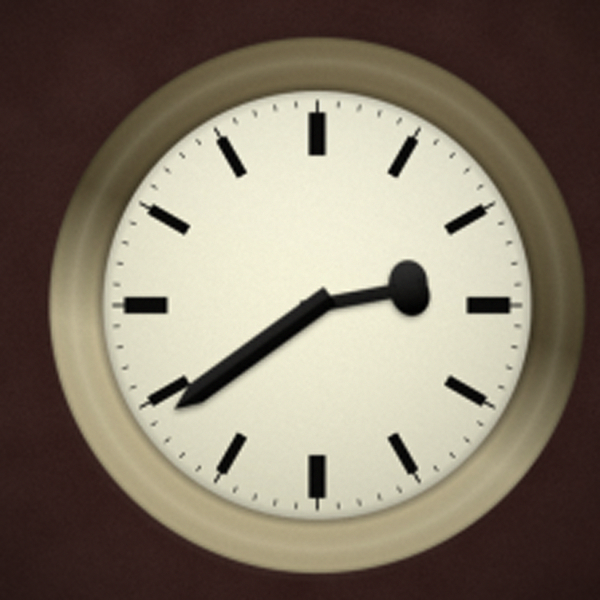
2:39
